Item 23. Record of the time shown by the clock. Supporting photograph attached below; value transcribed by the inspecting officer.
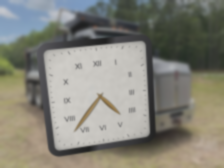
4:37
